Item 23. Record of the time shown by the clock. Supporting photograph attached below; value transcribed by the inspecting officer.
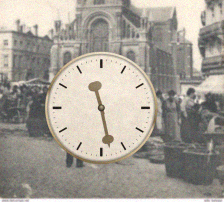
11:28
